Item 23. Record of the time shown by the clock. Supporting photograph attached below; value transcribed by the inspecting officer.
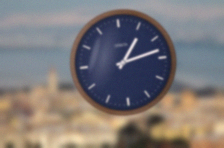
1:13
